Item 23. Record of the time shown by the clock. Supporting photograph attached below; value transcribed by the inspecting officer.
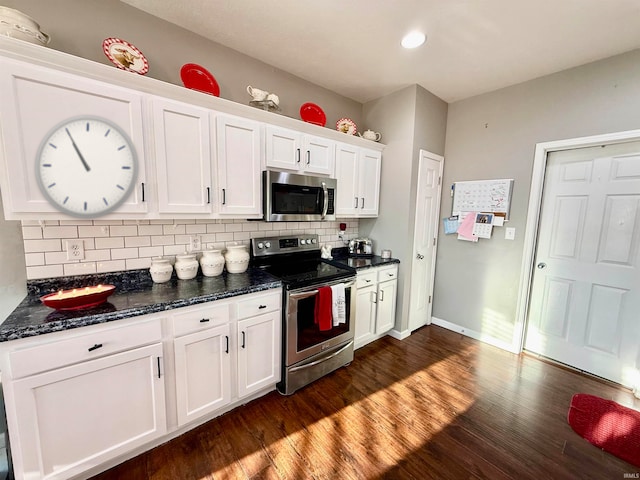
10:55
